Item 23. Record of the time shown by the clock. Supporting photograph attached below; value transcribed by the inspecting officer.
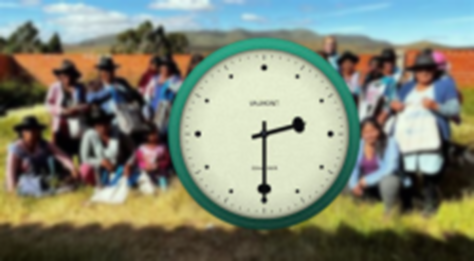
2:30
